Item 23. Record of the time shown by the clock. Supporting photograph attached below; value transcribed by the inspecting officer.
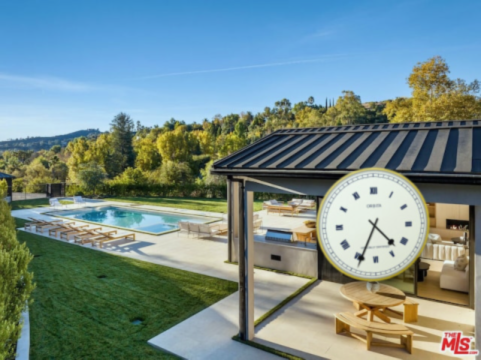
4:34
